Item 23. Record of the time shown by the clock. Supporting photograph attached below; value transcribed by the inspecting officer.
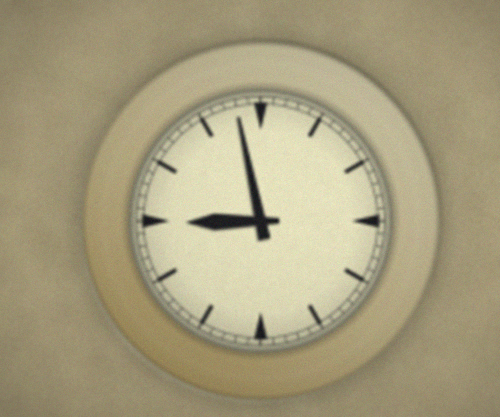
8:58
